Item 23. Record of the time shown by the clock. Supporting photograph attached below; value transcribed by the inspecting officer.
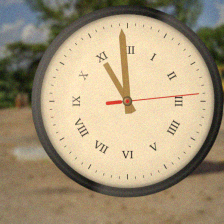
10:59:14
